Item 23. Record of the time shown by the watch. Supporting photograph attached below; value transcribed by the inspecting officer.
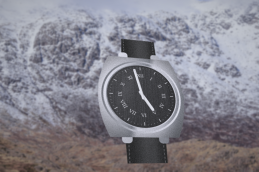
4:58
